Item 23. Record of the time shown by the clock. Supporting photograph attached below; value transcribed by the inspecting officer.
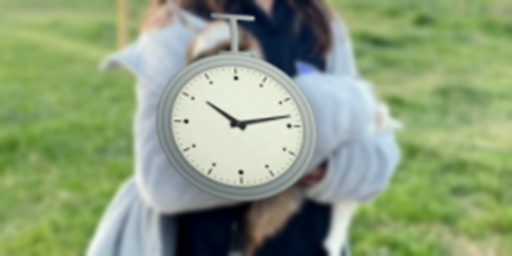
10:13
